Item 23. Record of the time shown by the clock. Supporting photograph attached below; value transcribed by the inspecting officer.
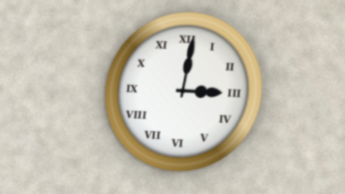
3:01
